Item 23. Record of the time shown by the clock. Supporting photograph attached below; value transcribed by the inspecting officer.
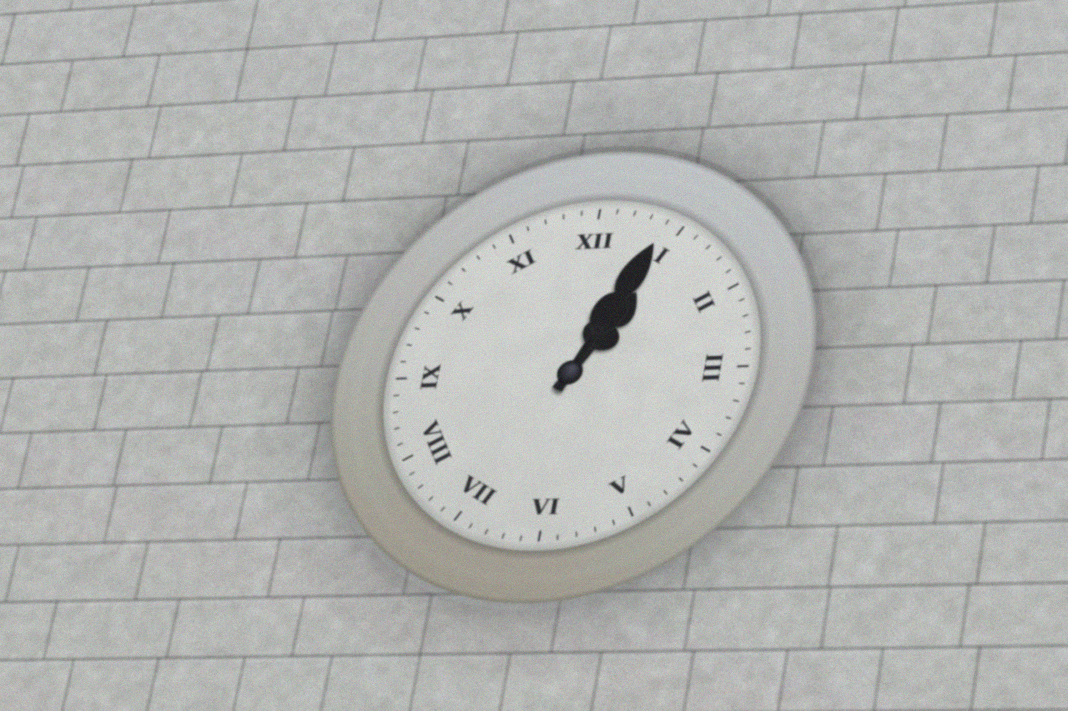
1:04
